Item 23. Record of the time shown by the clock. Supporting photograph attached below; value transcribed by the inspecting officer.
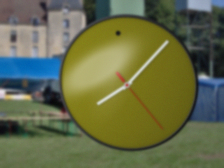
8:08:25
